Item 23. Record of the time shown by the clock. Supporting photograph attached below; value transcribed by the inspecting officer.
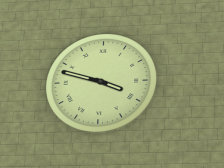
3:48
